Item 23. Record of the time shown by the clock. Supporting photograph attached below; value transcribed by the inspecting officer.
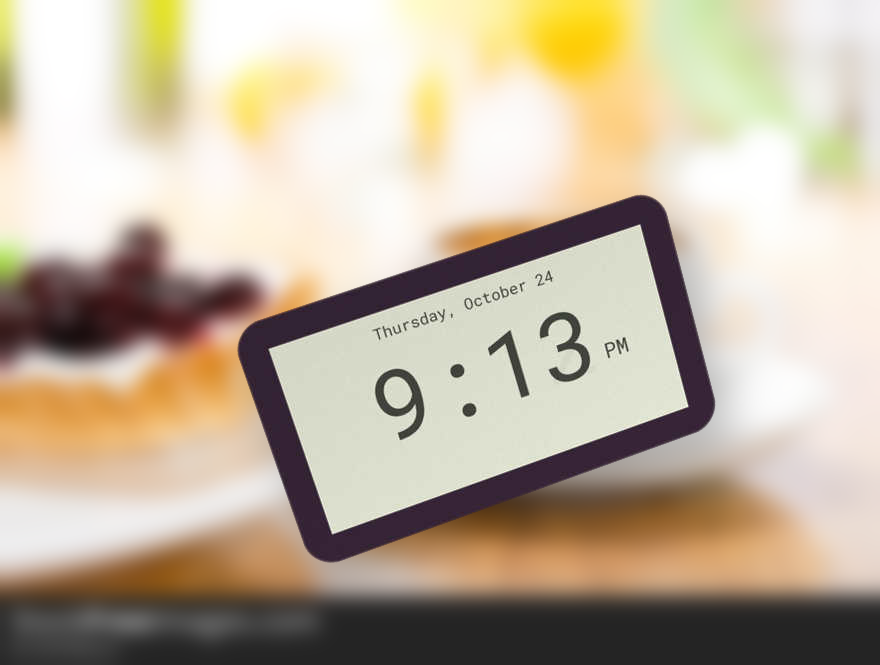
9:13
